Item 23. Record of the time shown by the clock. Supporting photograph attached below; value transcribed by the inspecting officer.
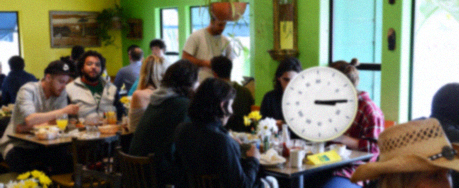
3:15
